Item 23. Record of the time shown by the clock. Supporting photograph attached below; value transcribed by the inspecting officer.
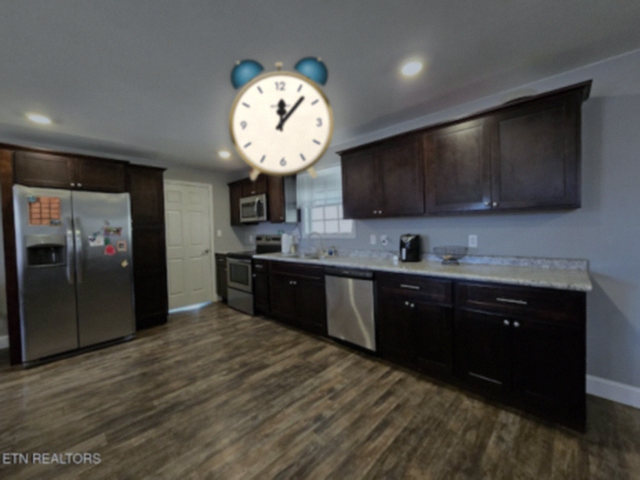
12:07
